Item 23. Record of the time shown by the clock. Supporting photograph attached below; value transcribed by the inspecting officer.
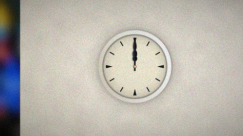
12:00
